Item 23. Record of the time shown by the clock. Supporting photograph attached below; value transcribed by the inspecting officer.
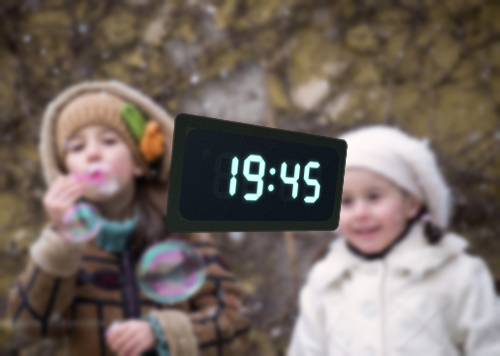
19:45
